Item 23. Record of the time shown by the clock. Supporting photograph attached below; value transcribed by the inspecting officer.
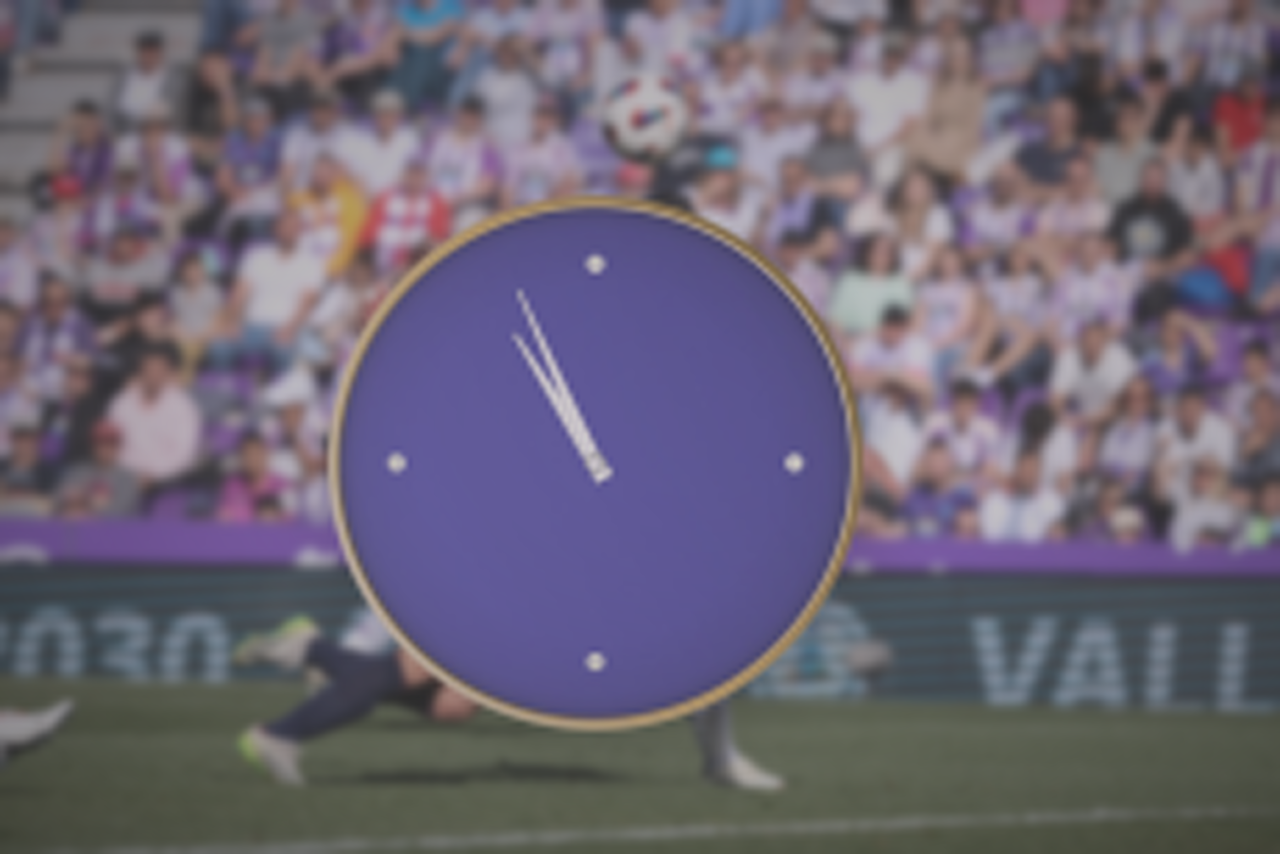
10:56
